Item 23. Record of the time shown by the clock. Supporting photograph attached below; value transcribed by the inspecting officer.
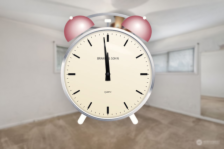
11:59
